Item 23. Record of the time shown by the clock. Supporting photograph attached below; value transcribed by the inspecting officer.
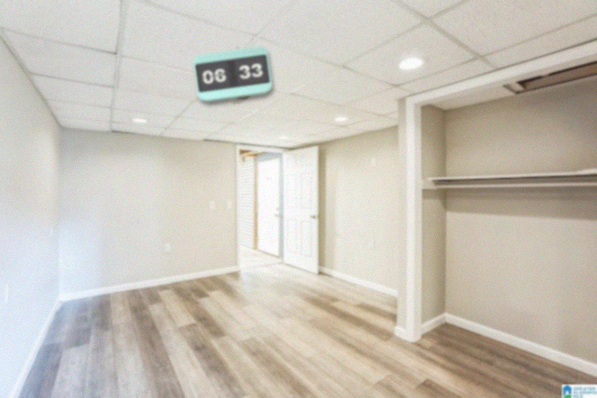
6:33
